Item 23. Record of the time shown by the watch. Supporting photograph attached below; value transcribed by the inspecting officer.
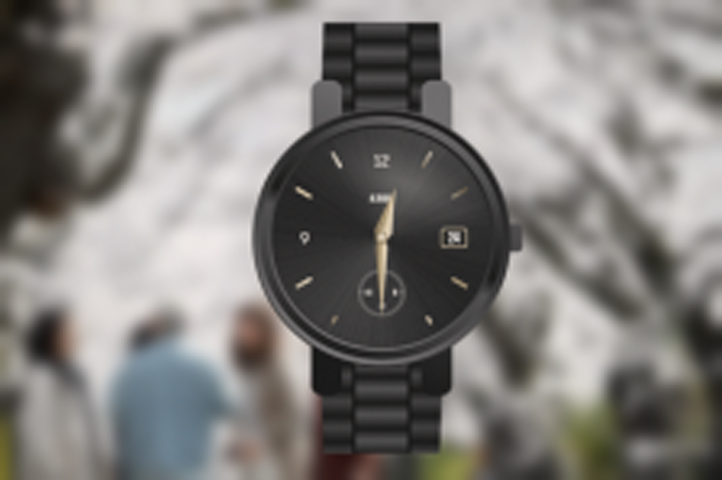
12:30
